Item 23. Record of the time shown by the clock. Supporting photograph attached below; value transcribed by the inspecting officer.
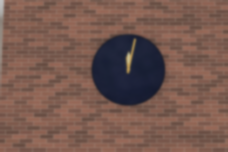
12:02
